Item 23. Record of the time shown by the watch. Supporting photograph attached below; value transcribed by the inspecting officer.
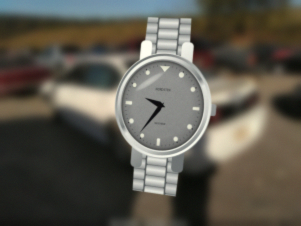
9:36
